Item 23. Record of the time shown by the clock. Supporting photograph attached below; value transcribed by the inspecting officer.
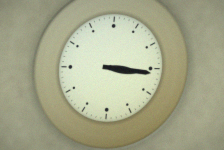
3:16
